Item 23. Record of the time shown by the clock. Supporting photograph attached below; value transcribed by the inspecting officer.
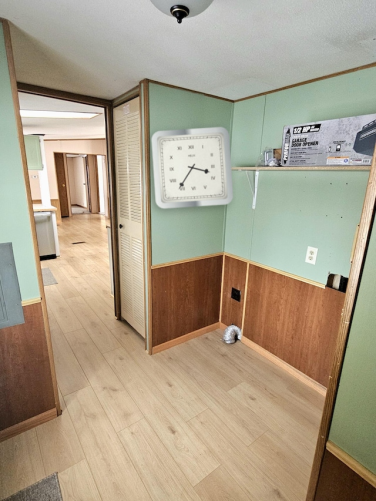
3:36
